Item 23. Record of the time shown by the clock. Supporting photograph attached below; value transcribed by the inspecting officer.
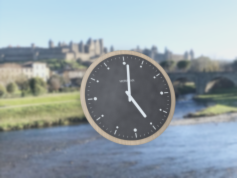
5:01
